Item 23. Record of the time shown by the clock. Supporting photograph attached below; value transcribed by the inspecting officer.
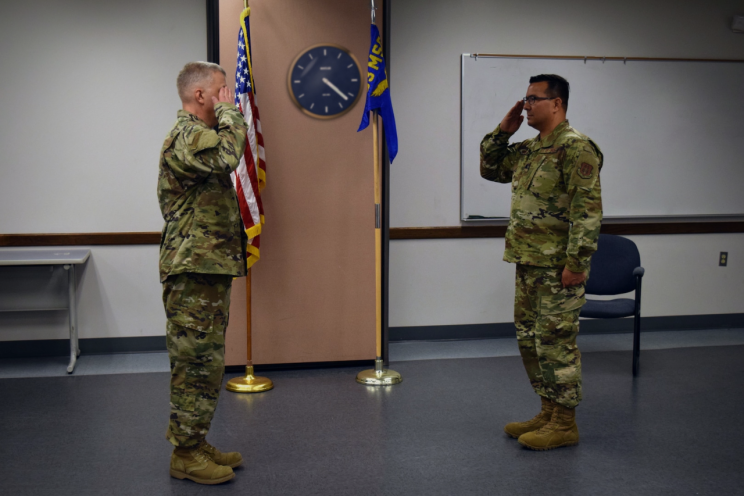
4:22
